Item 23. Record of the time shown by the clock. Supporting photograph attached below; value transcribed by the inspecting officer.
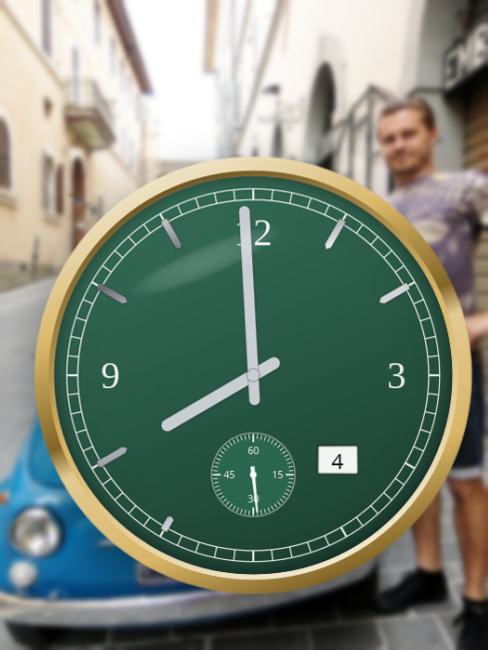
7:59:29
